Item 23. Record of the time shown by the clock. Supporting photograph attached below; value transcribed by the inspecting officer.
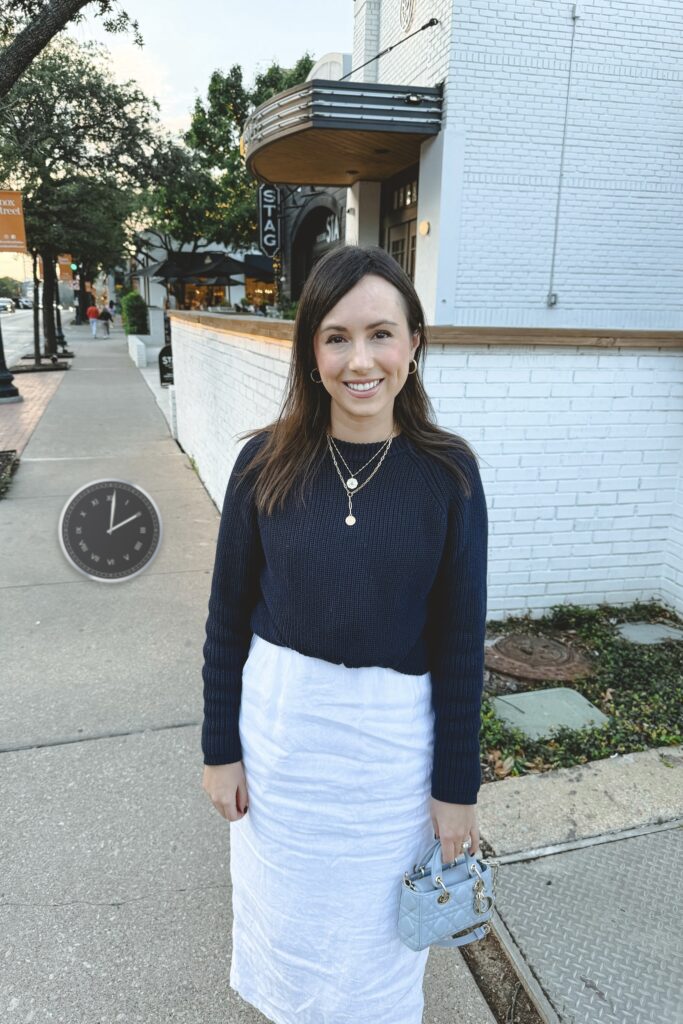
2:01
